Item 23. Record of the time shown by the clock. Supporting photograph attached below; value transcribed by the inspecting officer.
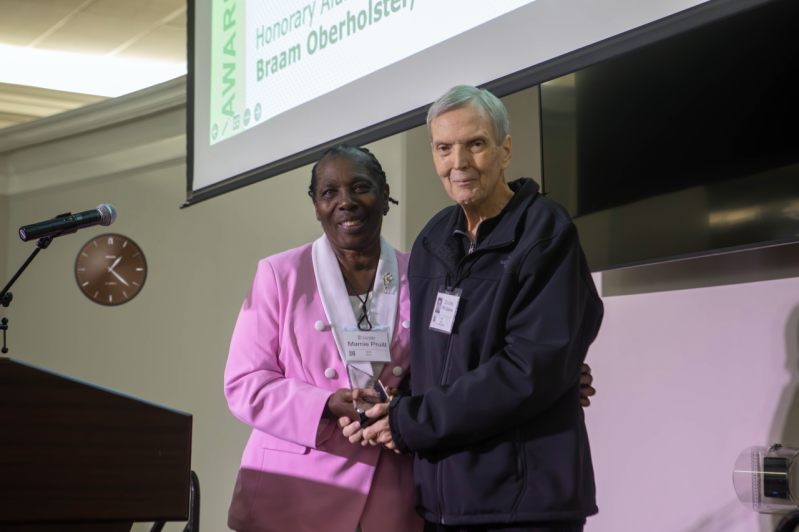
1:22
